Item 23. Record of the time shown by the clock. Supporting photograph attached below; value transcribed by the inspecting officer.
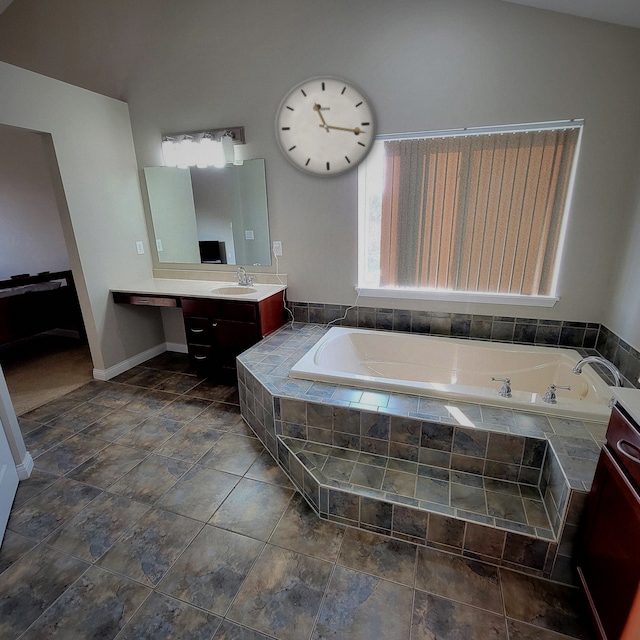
11:17
